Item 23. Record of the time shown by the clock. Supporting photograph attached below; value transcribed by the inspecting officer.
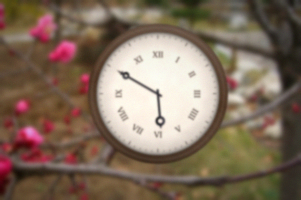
5:50
